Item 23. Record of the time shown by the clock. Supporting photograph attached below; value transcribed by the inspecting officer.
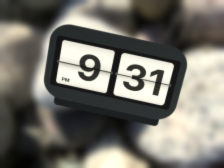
9:31
